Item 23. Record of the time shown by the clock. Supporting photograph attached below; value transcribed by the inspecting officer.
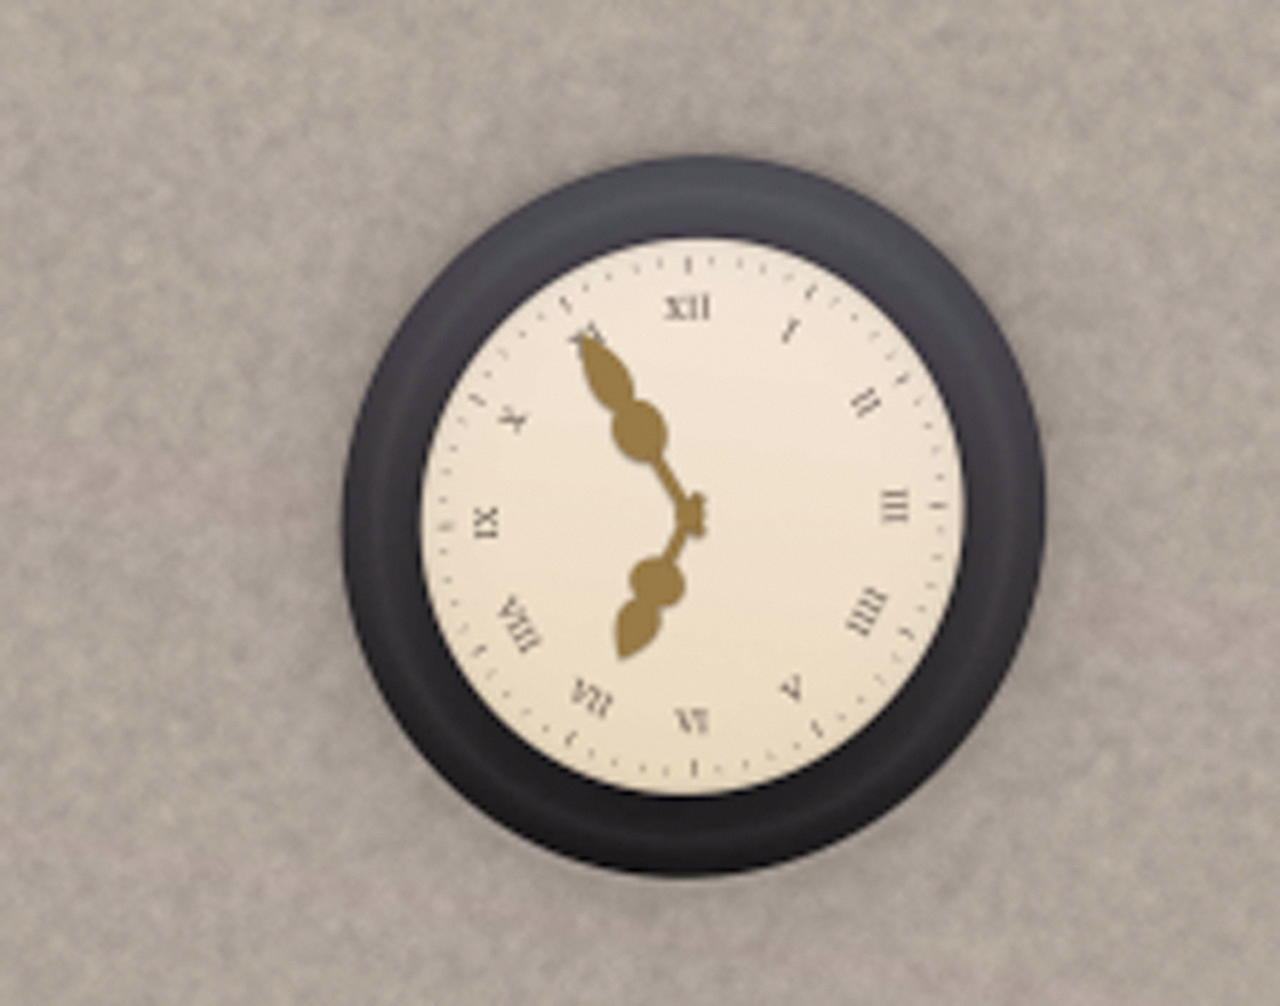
6:55
